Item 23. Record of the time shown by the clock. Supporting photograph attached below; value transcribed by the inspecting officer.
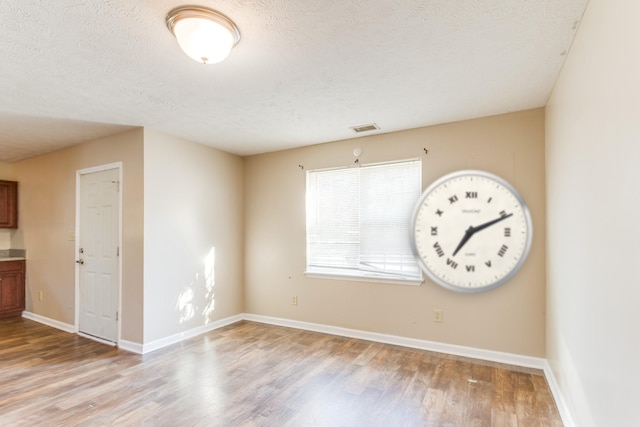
7:11
